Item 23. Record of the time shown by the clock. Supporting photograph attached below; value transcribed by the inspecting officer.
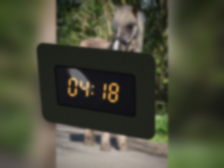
4:18
